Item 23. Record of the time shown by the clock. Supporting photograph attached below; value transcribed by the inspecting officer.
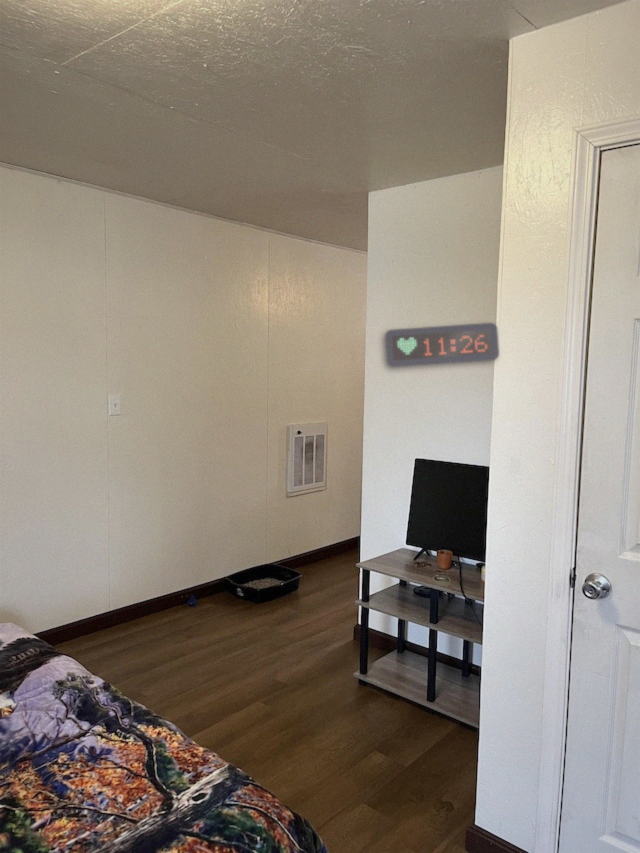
11:26
